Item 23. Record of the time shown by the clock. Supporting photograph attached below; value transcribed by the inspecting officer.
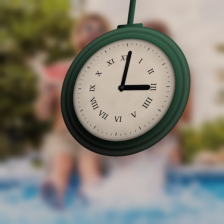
3:01
